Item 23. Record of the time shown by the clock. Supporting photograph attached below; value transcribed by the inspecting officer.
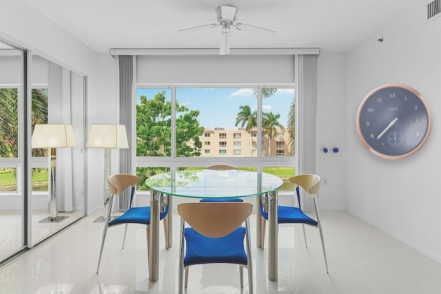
7:38
